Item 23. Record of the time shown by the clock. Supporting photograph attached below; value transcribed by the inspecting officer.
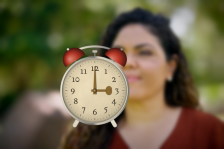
3:00
